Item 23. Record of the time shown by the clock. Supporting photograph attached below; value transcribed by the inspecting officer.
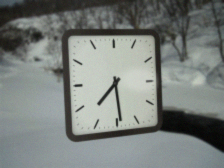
7:29
